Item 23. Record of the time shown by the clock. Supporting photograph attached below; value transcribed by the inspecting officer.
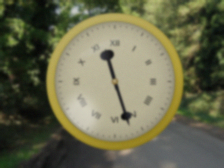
11:27
